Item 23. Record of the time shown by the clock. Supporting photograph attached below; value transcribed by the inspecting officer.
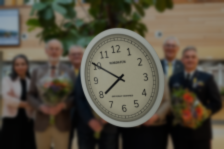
7:50
